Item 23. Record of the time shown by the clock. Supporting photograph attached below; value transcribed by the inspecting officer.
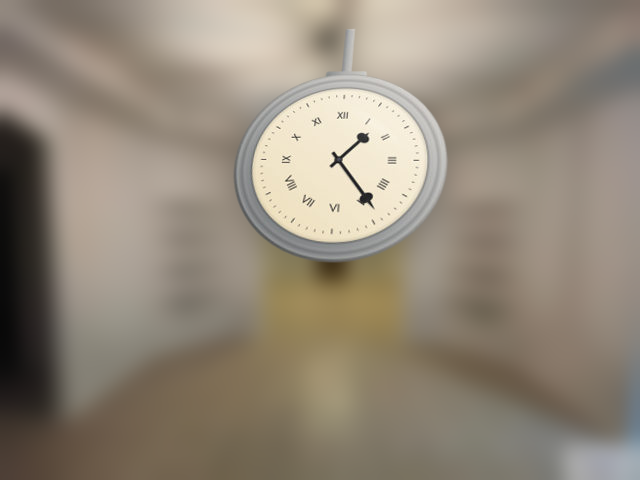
1:24
